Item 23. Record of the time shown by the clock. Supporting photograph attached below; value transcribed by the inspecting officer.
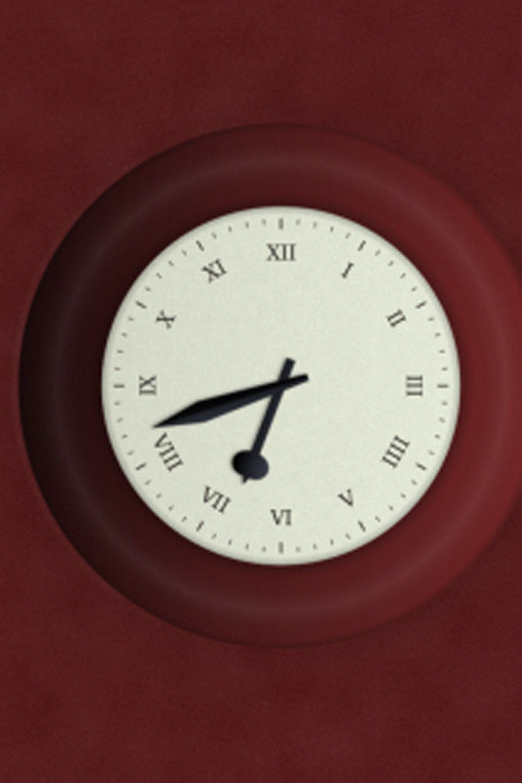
6:42
